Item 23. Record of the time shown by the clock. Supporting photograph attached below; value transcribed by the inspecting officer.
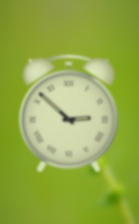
2:52
